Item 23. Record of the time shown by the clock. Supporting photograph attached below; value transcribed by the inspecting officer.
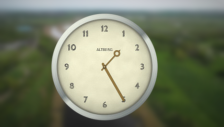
1:25
